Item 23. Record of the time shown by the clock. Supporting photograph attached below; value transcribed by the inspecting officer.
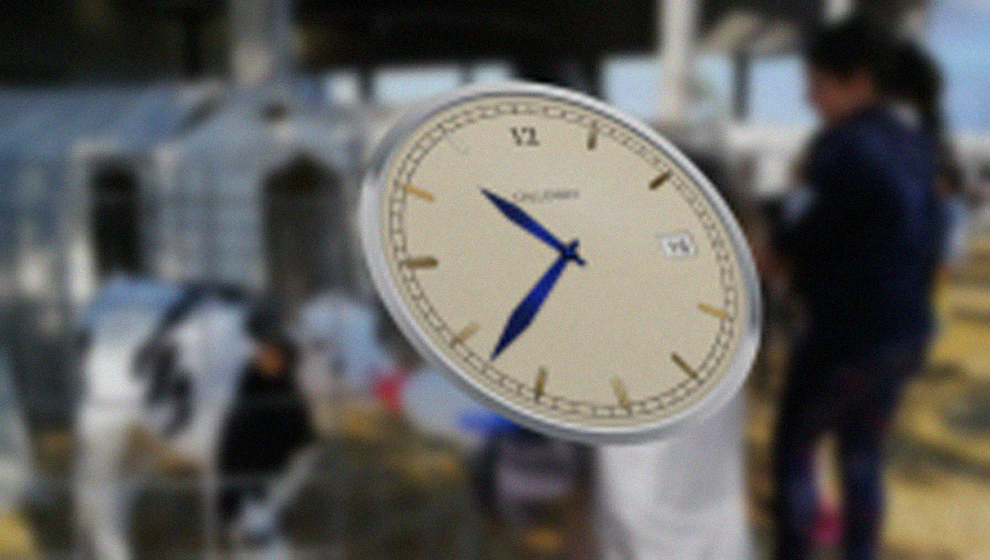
10:38
